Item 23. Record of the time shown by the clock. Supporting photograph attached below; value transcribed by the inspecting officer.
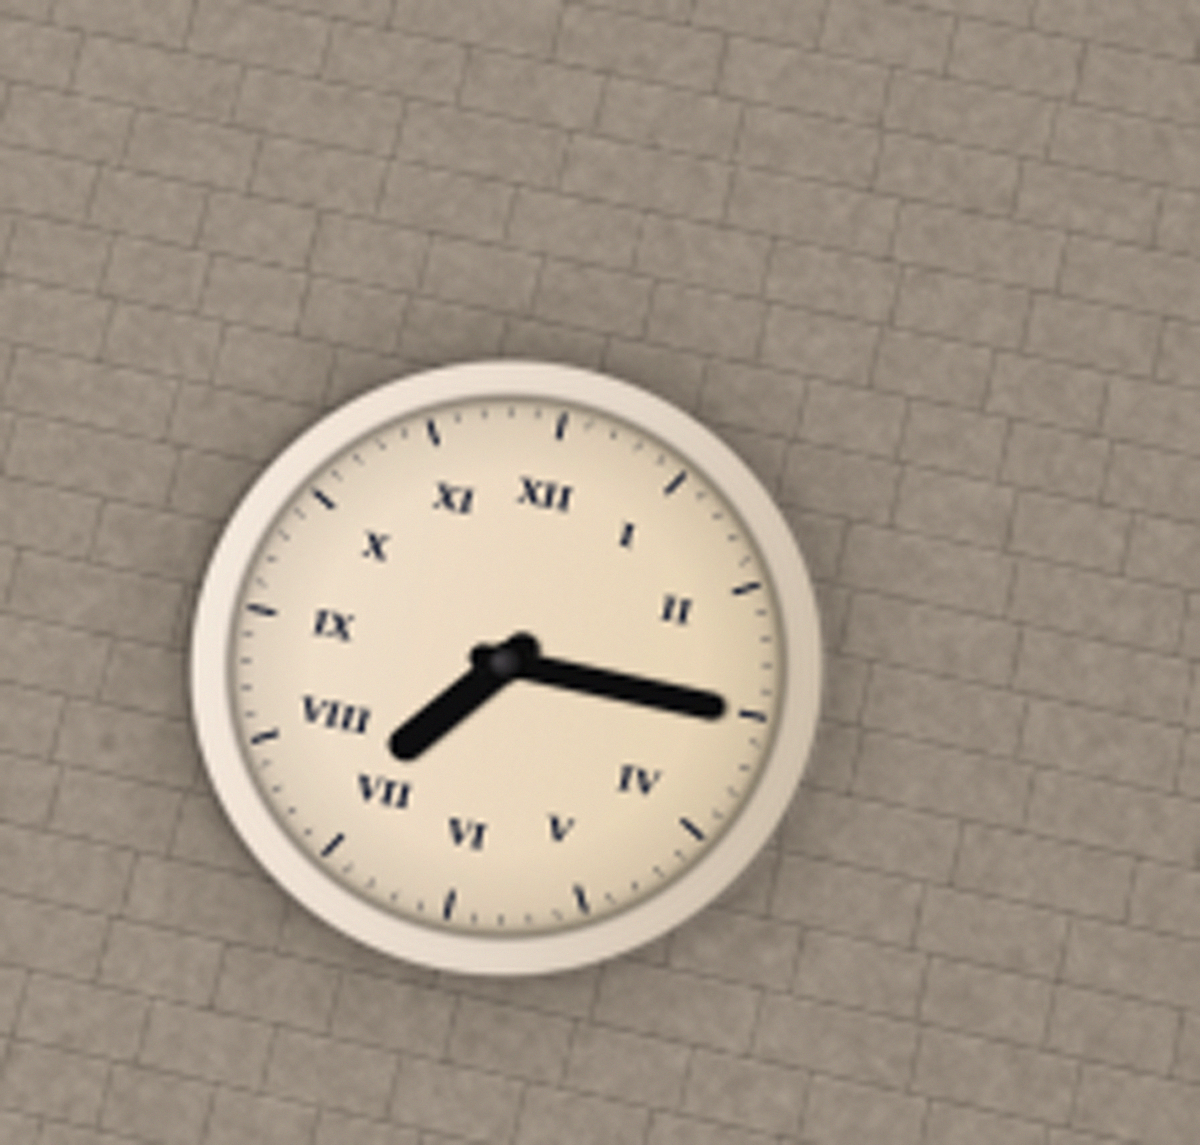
7:15
